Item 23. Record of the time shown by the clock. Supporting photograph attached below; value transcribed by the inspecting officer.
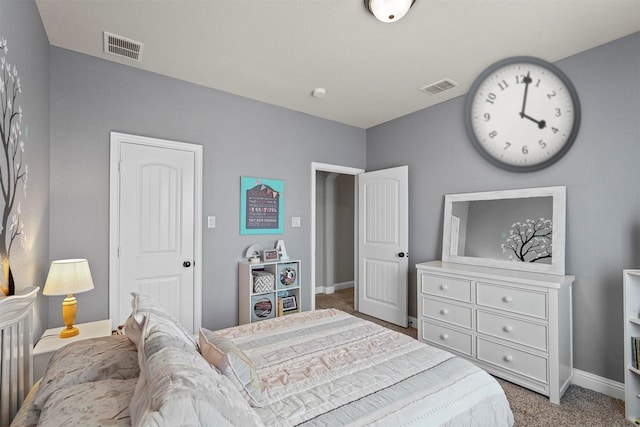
4:02
